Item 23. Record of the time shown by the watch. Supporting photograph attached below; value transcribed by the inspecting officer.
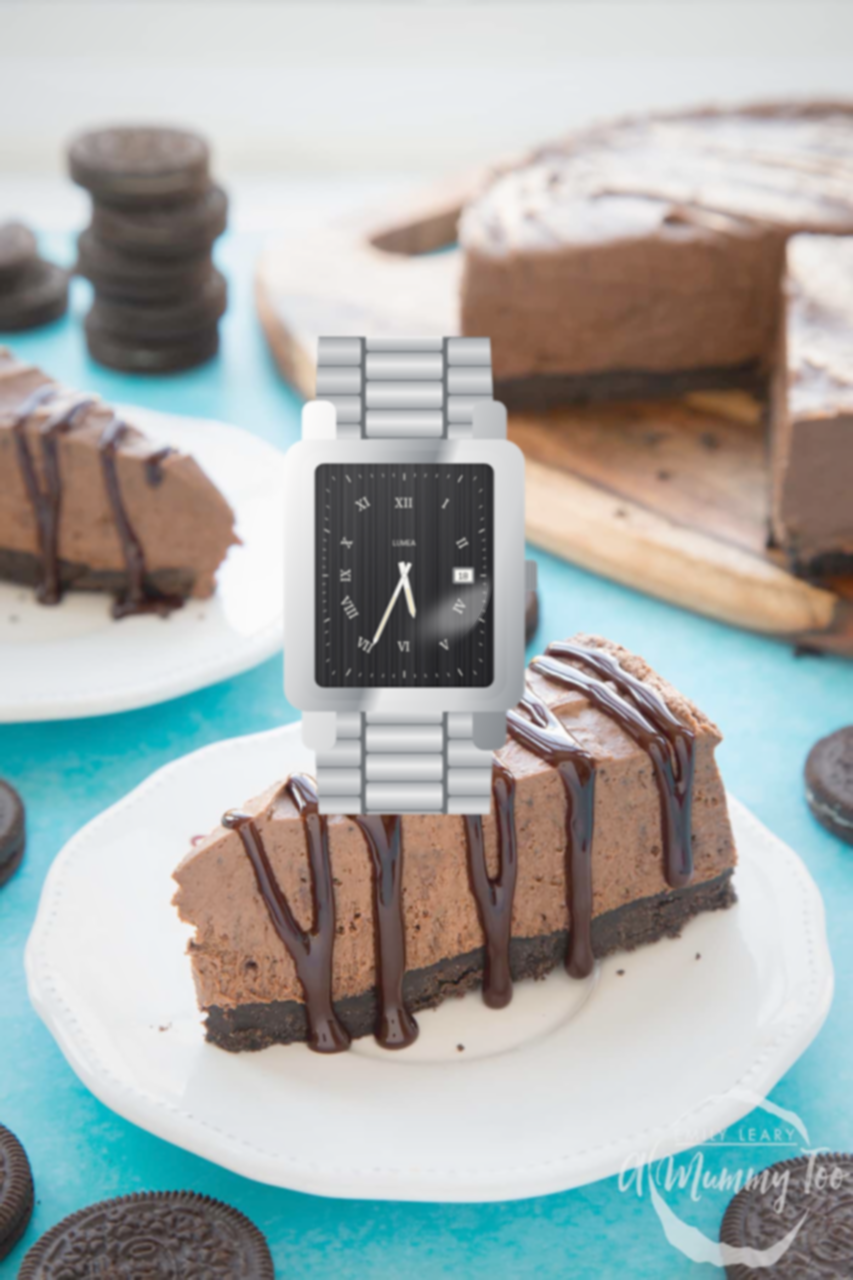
5:34
